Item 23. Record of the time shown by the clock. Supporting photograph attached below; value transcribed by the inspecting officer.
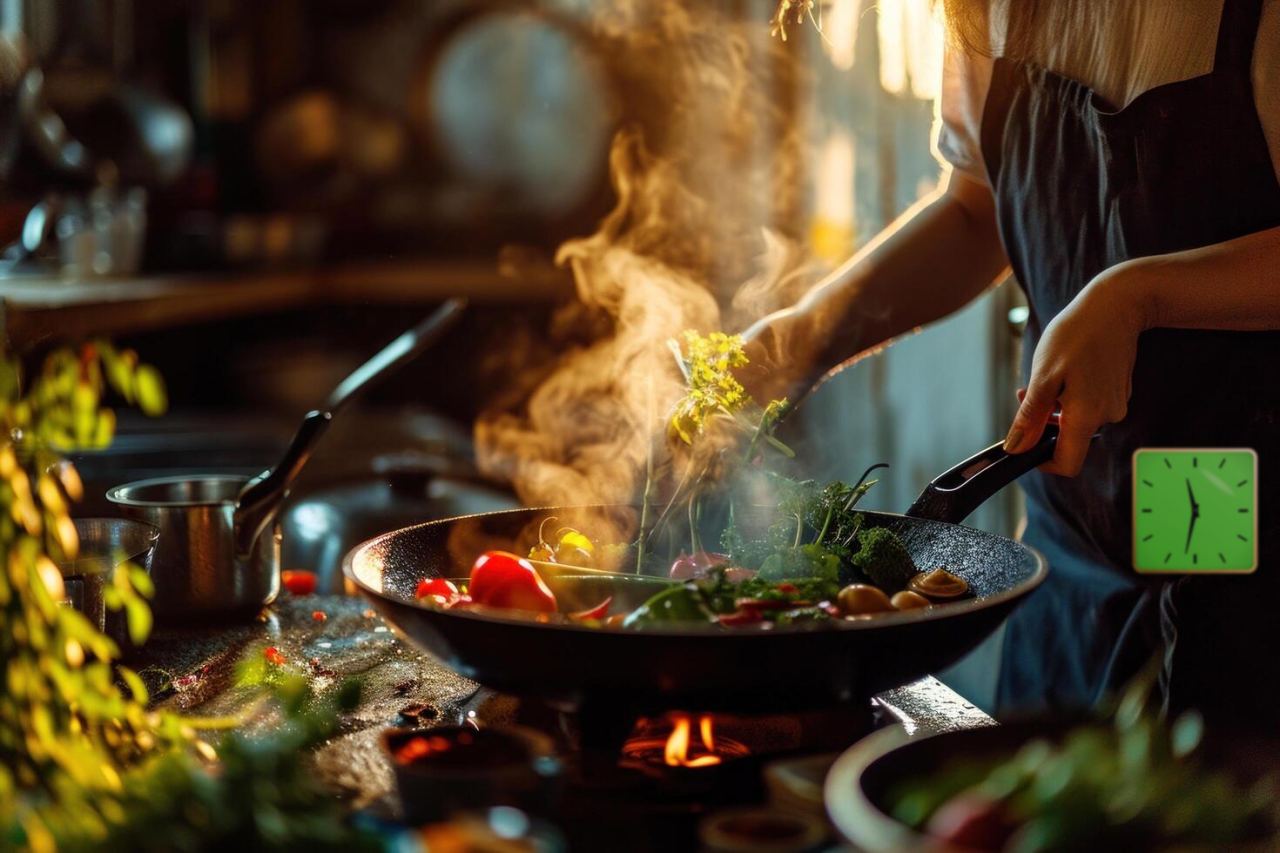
11:32
